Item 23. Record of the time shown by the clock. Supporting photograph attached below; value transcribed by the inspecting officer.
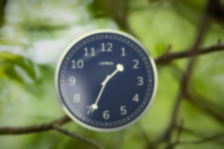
1:34
